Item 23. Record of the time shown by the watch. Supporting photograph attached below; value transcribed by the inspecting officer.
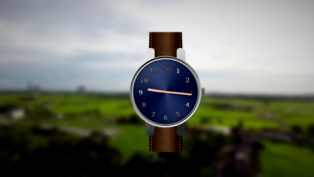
9:16
